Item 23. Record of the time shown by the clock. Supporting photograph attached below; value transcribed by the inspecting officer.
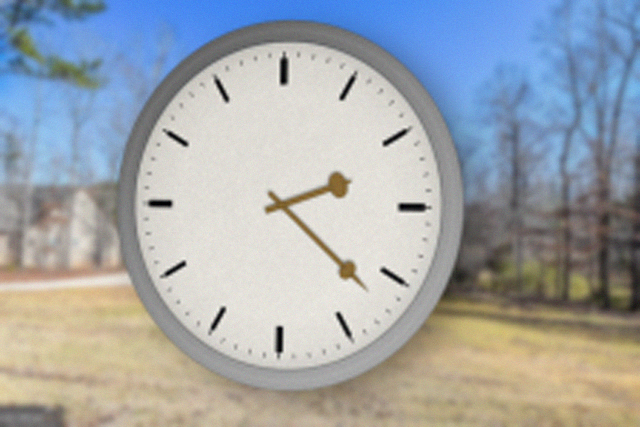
2:22
